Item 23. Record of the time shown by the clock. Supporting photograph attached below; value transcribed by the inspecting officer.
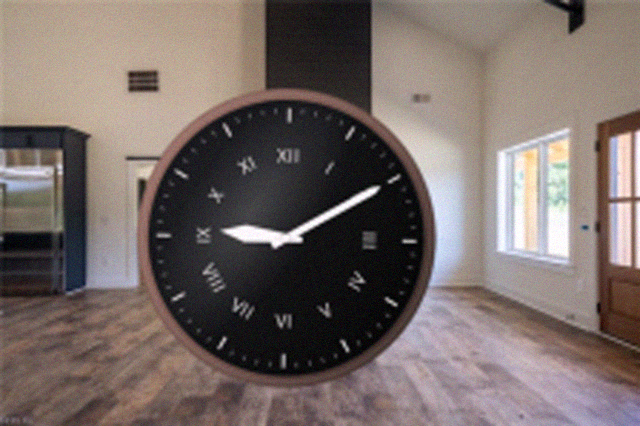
9:10
